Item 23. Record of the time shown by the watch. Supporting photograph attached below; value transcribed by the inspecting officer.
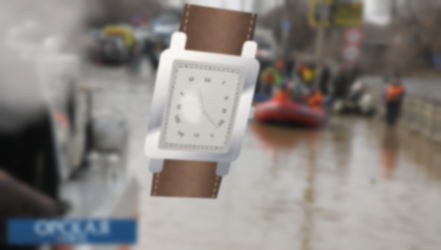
11:22
